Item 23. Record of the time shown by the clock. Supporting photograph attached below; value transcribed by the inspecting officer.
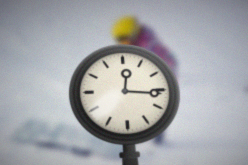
12:16
